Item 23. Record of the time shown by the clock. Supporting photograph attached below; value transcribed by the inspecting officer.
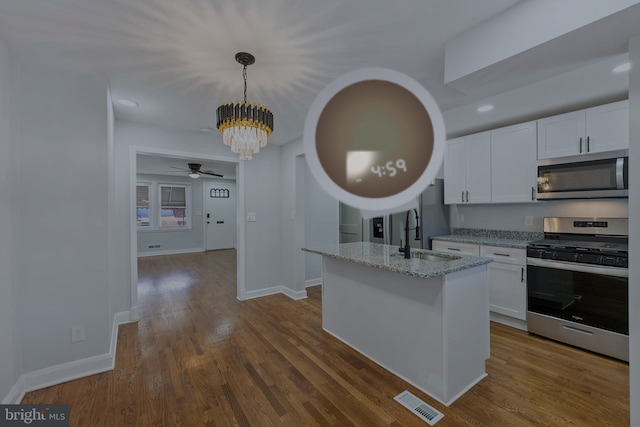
4:59
